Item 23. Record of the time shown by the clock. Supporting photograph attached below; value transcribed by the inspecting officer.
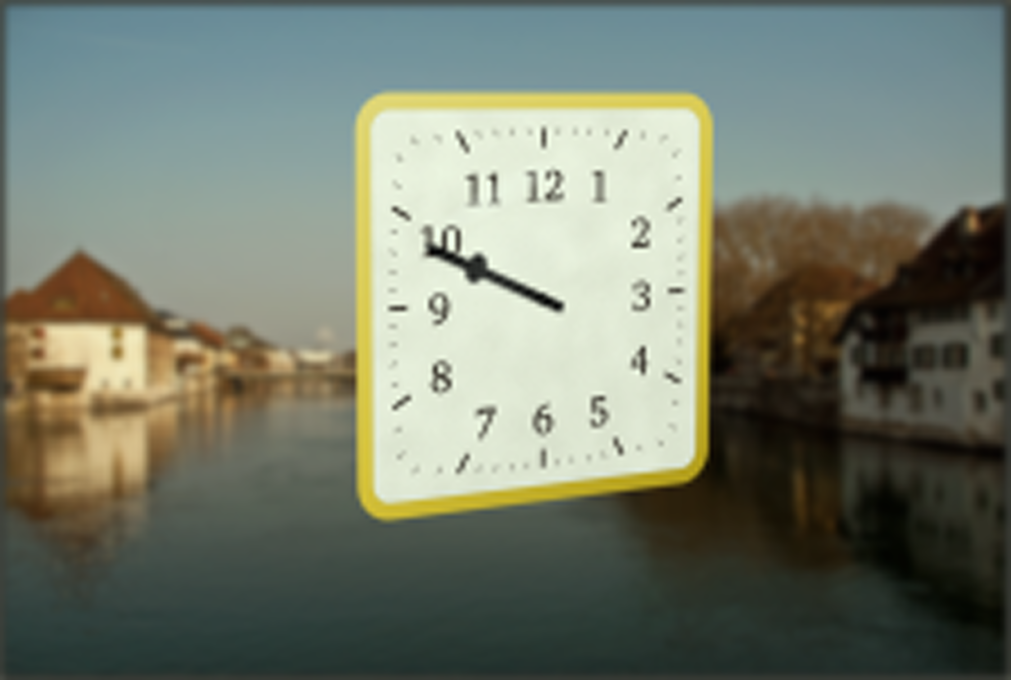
9:49
